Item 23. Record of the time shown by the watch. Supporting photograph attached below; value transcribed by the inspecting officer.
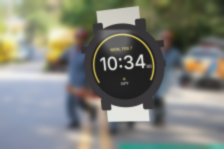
10:34
